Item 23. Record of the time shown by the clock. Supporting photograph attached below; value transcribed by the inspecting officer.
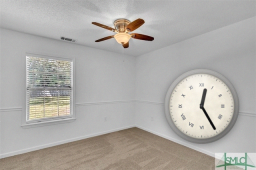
12:25
